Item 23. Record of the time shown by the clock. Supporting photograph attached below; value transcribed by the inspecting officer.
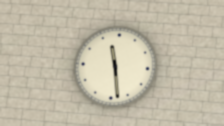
11:28
